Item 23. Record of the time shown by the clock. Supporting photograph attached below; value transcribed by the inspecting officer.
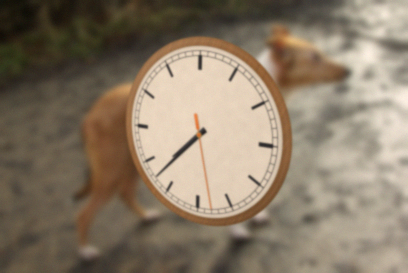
7:37:28
